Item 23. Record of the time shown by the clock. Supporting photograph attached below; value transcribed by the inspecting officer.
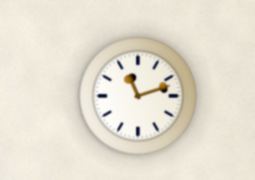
11:12
